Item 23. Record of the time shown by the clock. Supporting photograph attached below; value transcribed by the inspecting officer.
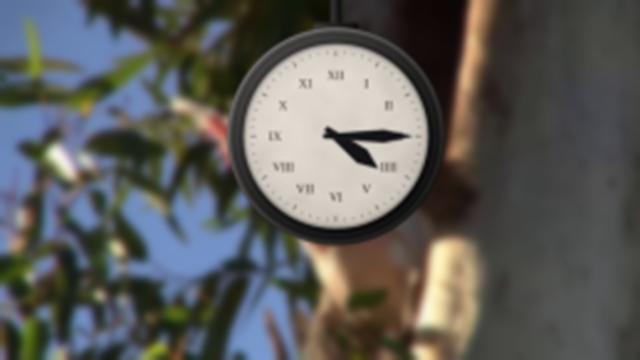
4:15
